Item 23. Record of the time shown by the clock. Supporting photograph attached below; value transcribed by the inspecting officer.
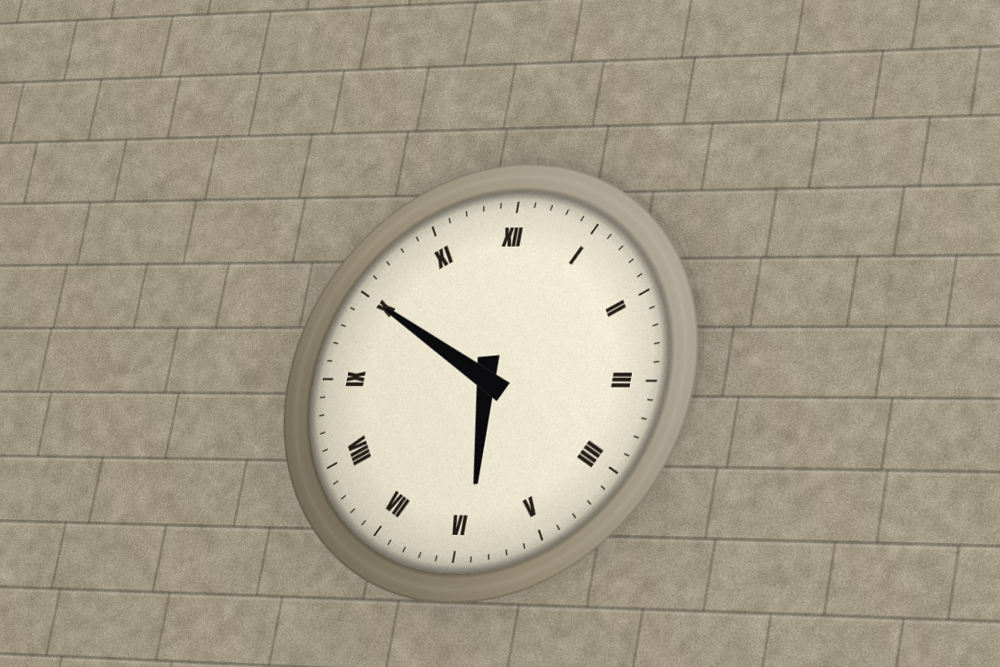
5:50
